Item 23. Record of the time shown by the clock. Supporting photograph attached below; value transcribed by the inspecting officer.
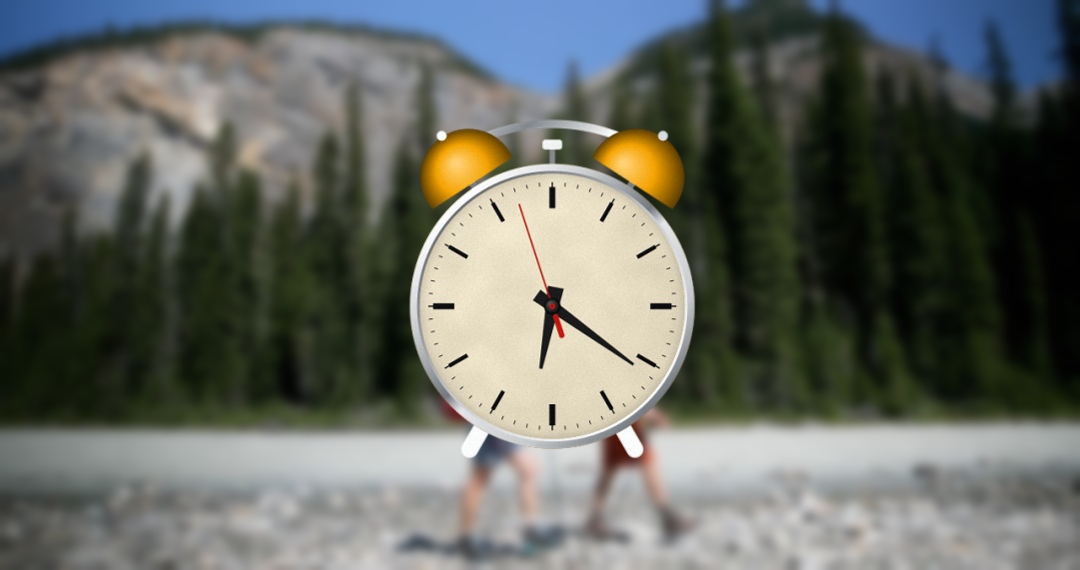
6:20:57
